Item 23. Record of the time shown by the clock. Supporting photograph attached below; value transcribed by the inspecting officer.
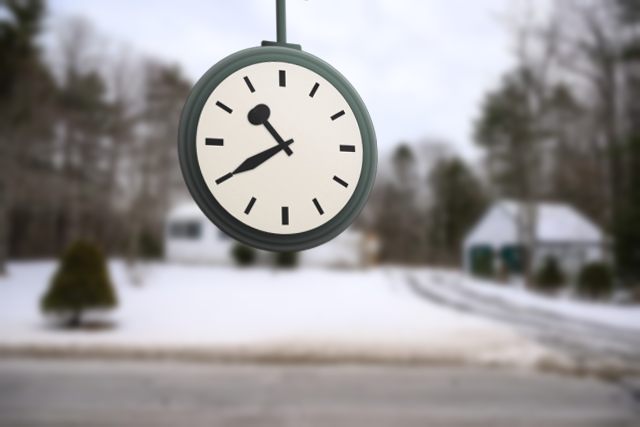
10:40
